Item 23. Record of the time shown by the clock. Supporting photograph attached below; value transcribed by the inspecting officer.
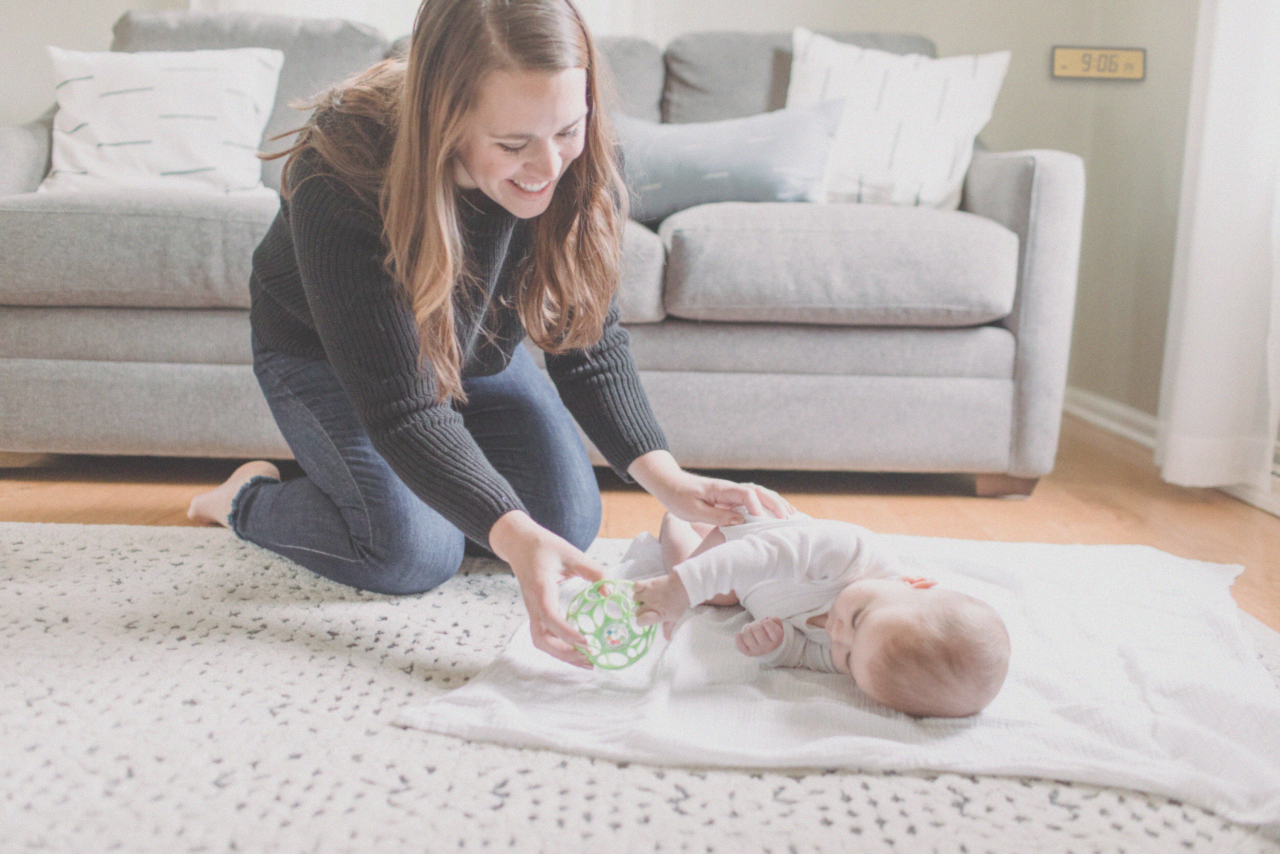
9:06
